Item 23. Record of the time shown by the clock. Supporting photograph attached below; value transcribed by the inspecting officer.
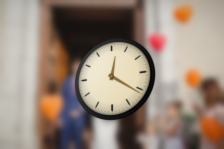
12:21
